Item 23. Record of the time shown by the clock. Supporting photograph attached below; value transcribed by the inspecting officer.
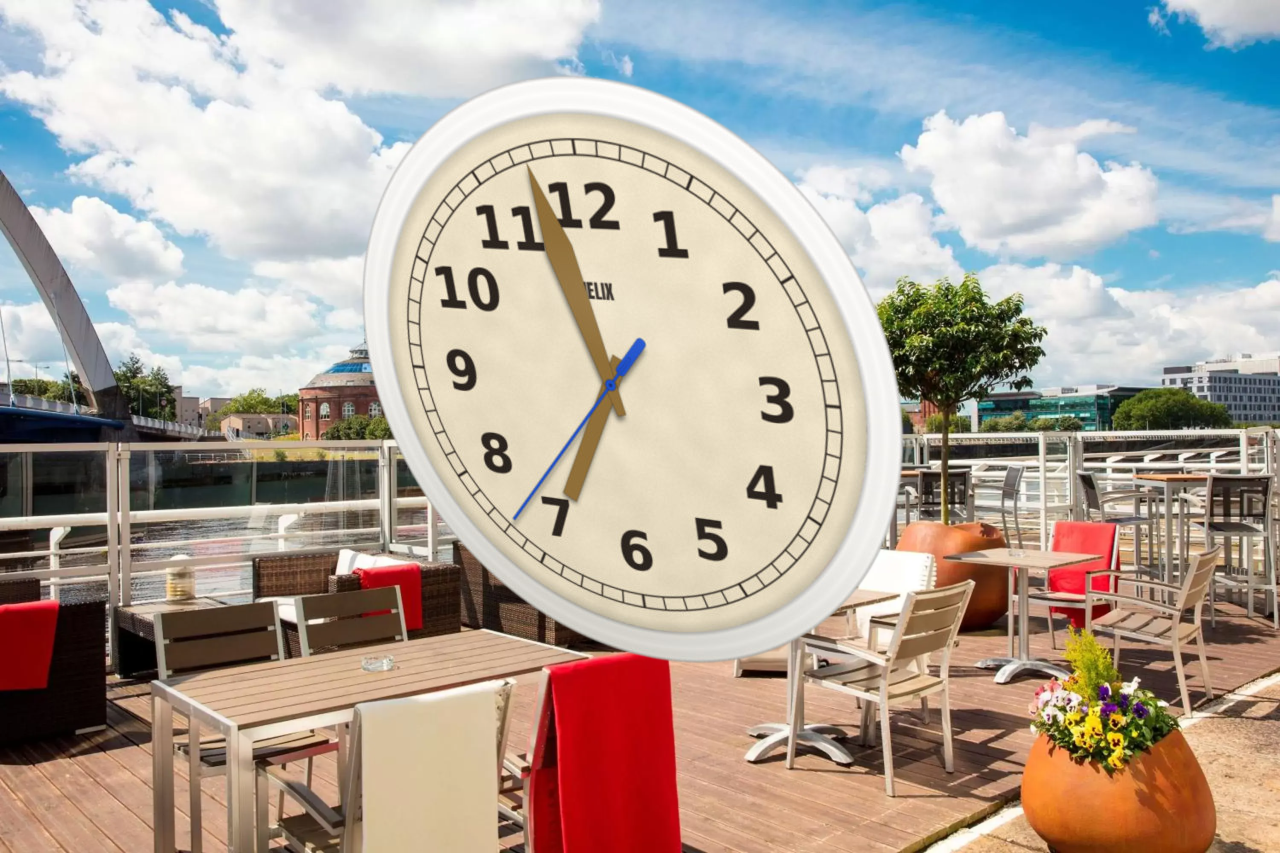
6:57:37
